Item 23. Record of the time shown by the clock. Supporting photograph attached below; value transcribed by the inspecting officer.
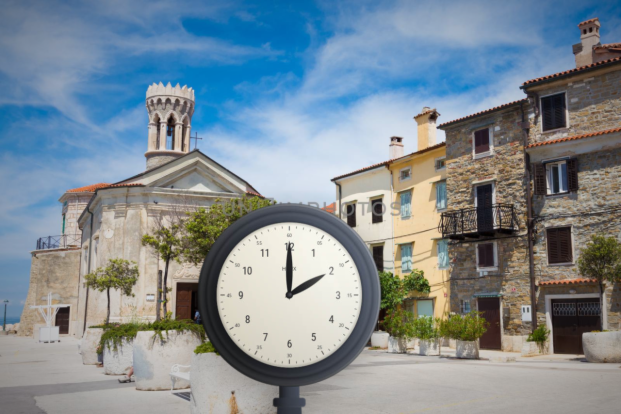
2:00
